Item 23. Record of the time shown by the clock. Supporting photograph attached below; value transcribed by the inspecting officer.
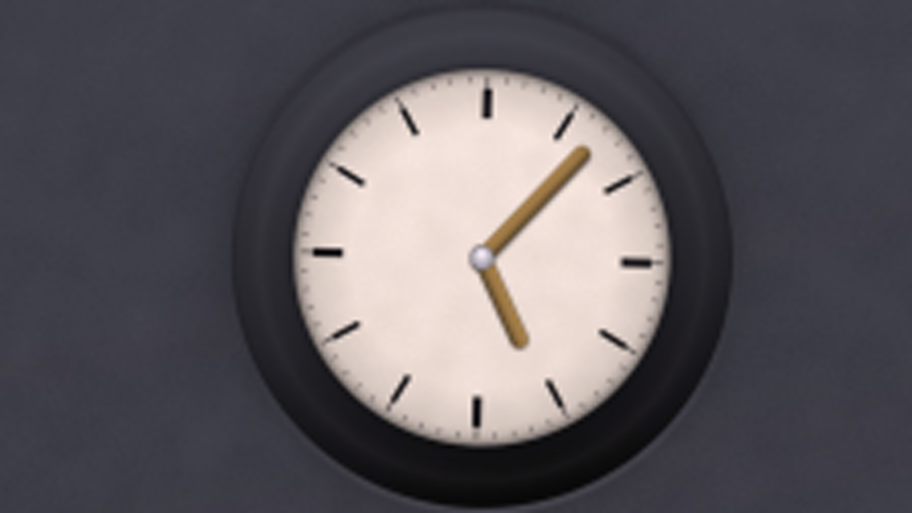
5:07
